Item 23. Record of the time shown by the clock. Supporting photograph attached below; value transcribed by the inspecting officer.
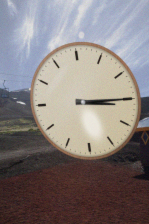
3:15
